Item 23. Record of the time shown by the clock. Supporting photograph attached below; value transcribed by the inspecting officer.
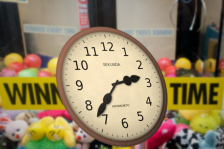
2:37
